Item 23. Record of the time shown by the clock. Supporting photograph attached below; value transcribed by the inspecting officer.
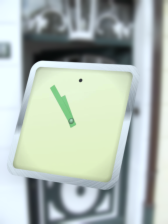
10:53
